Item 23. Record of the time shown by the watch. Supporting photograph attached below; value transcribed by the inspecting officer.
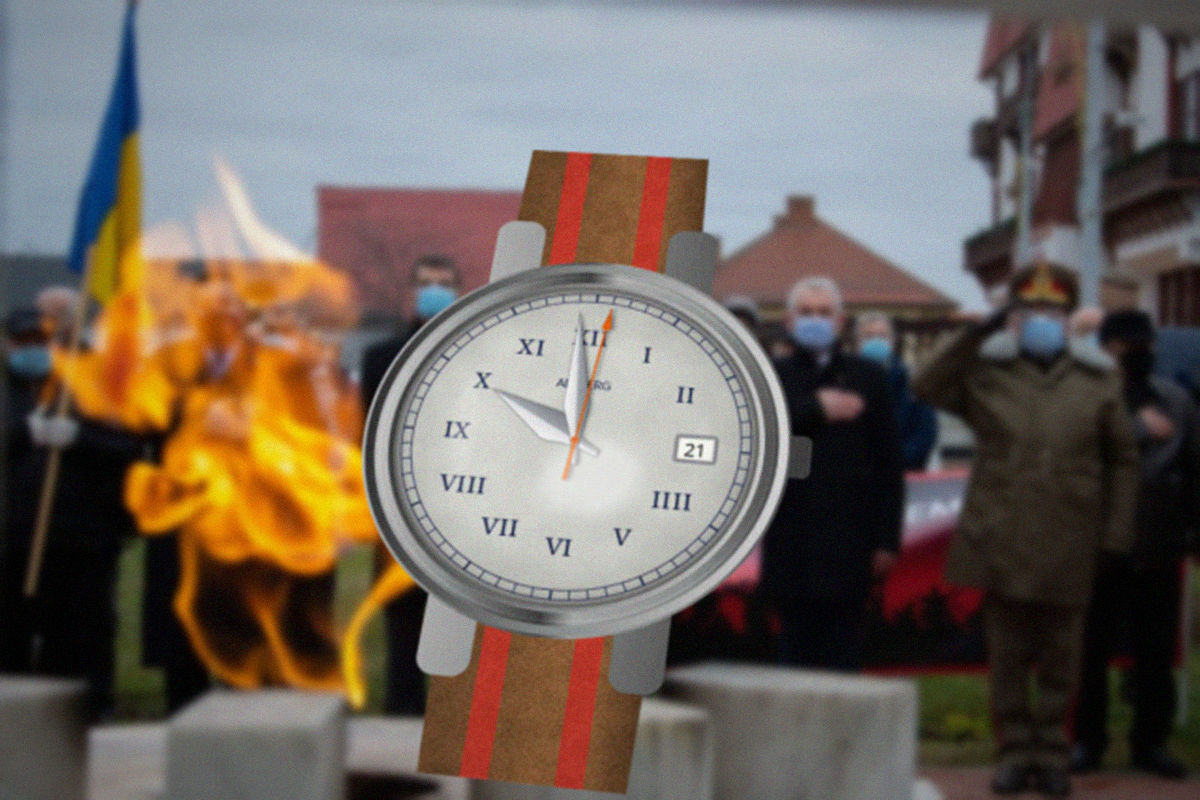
9:59:01
